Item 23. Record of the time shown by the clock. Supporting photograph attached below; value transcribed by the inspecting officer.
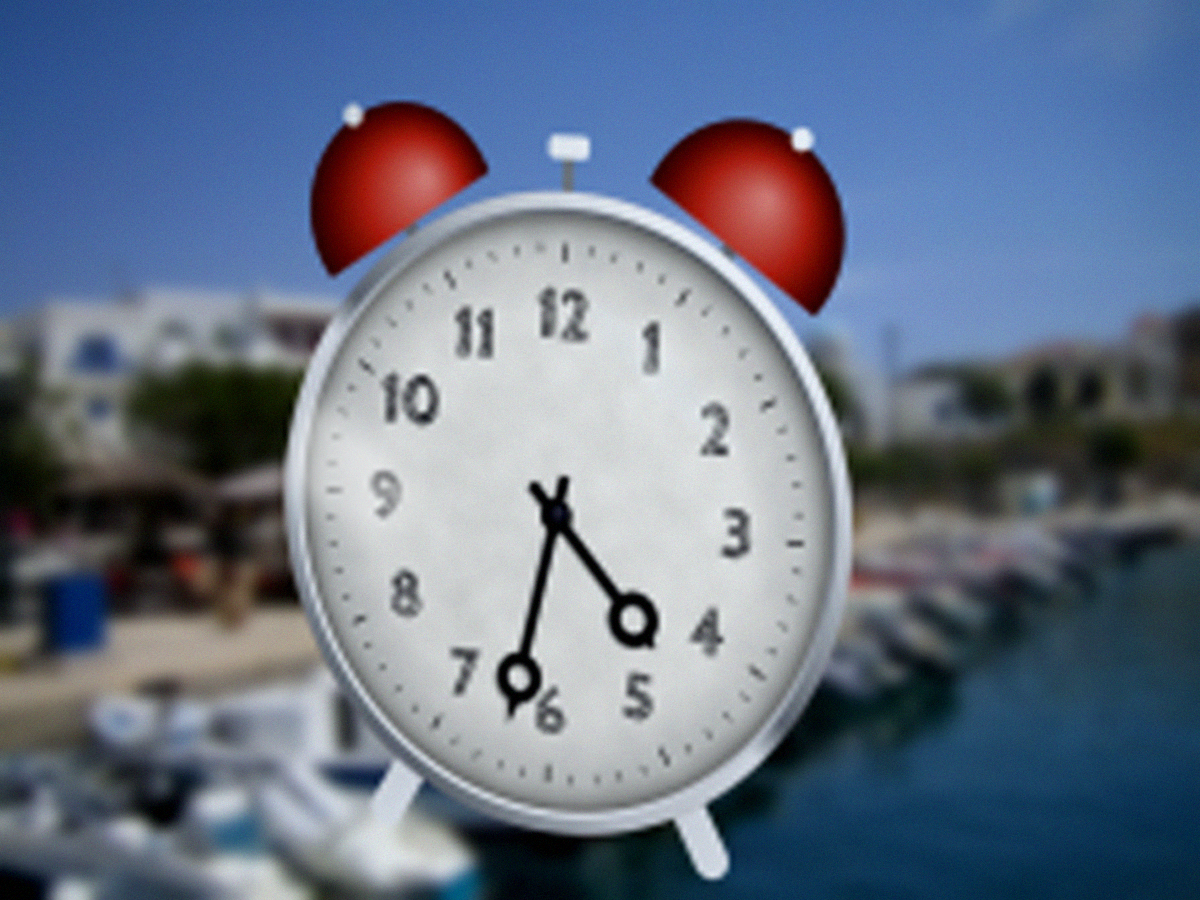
4:32
